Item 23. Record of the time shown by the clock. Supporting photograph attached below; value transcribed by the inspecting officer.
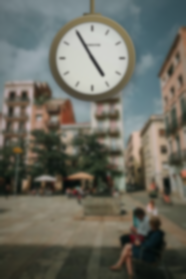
4:55
